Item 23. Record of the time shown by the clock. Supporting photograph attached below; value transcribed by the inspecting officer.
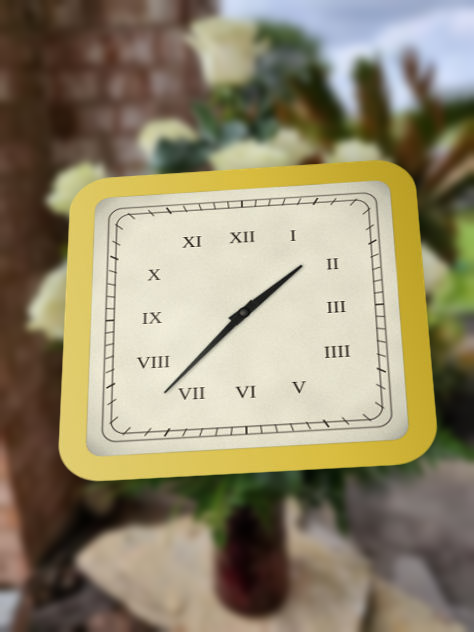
1:37
